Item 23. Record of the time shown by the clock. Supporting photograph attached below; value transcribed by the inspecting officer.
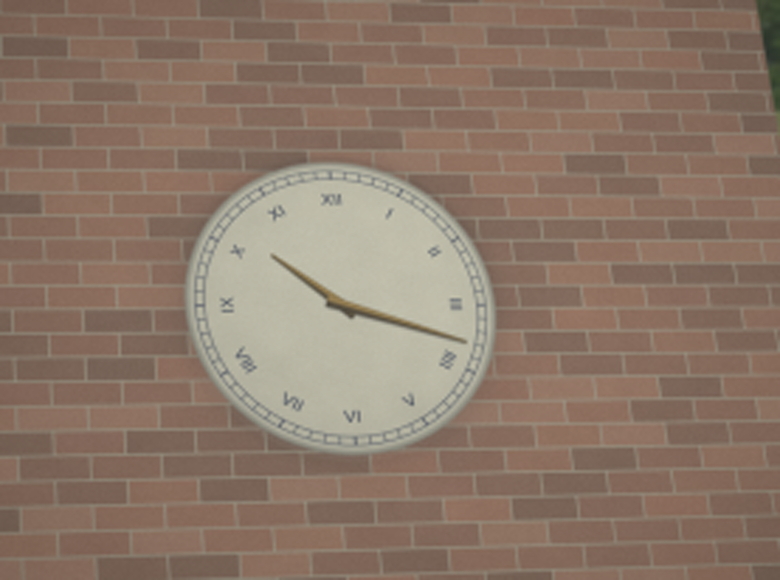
10:18
